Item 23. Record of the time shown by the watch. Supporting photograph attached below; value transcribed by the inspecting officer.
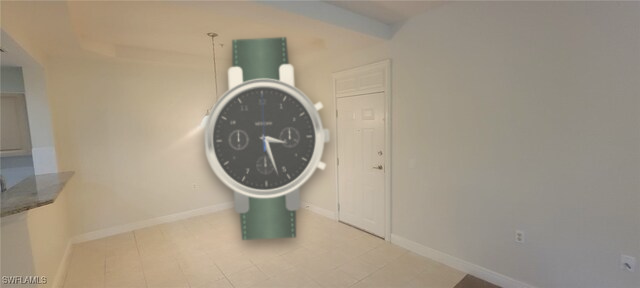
3:27
